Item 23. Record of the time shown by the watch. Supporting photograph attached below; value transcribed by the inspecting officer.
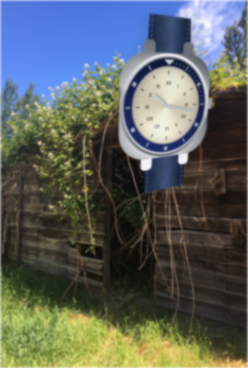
10:17
